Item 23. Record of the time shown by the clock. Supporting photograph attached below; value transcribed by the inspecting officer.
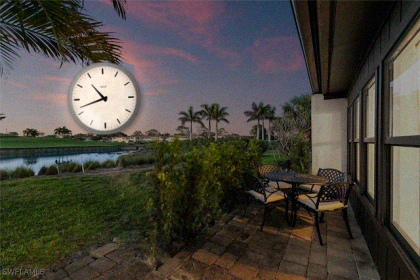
10:42
